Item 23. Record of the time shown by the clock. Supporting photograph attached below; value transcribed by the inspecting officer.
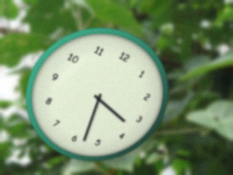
3:28
